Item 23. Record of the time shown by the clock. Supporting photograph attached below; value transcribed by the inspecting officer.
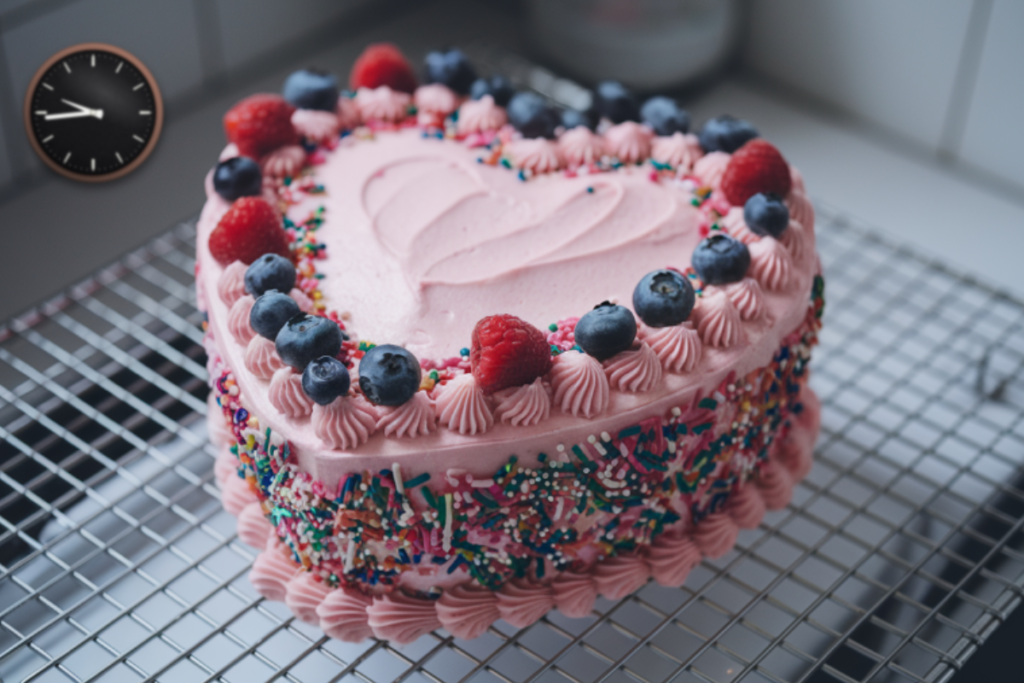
9:44
